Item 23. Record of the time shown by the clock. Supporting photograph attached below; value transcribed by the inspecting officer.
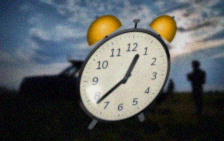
12:38
